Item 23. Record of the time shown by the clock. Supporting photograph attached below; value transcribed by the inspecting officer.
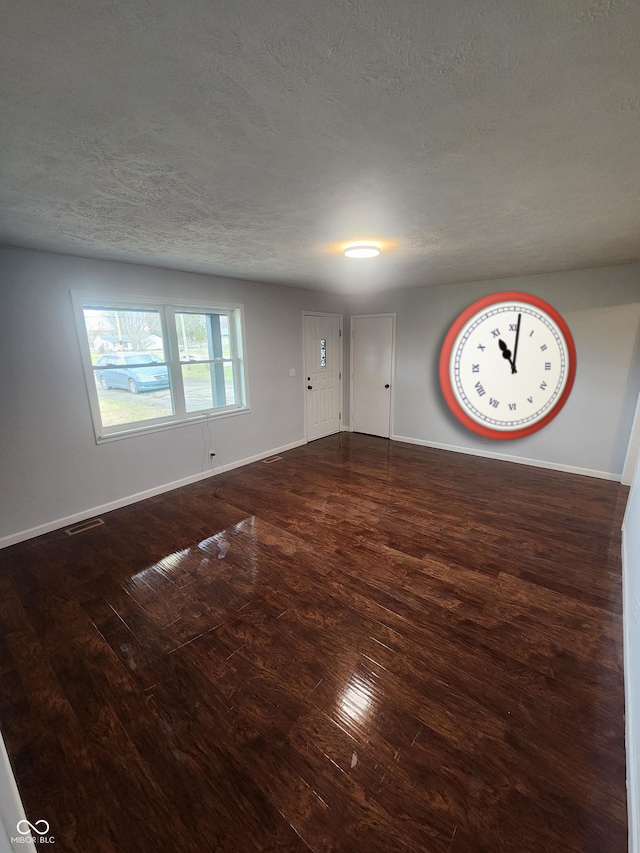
11:01
